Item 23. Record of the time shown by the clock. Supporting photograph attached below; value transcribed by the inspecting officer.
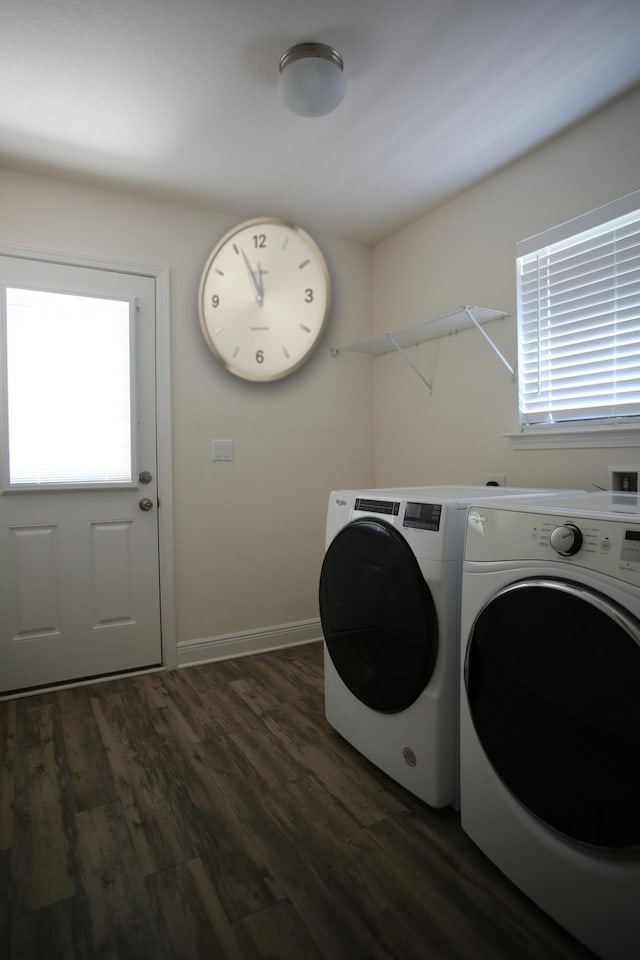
11:56
